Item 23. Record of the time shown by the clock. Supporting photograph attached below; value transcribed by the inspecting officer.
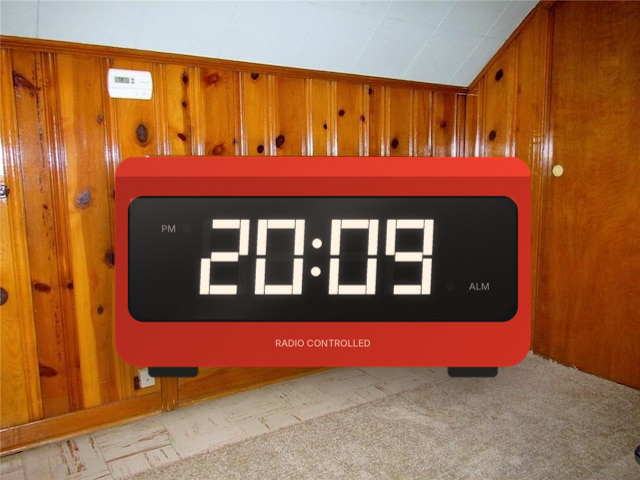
20:09
